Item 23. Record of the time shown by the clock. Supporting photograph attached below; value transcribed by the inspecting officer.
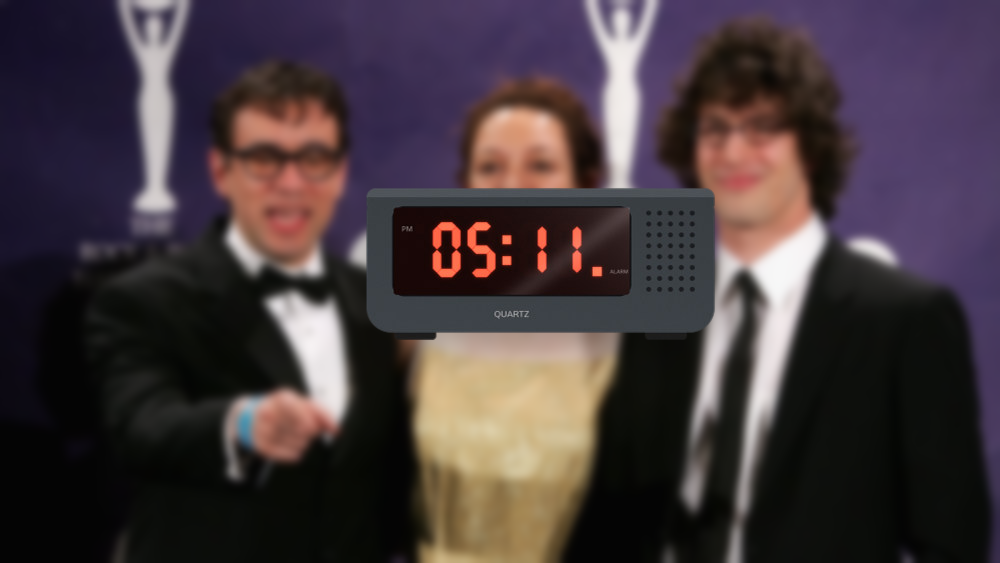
5:11
